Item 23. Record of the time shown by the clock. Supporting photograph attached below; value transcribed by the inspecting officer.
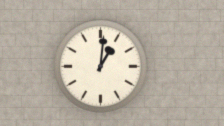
1:01
